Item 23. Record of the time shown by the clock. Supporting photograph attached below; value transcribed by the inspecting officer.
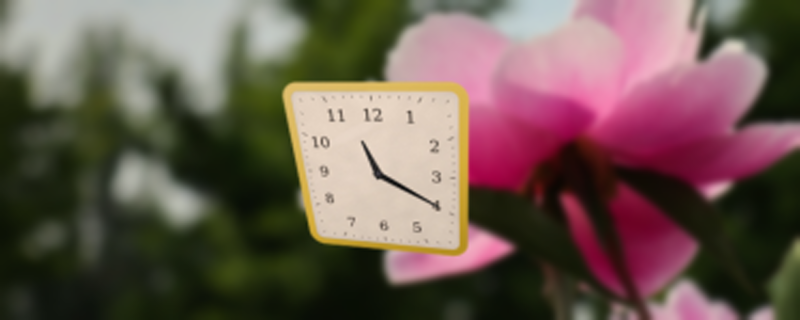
11:20
